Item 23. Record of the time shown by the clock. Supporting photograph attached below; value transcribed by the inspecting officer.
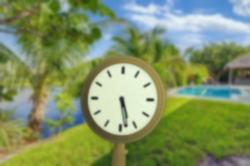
5:28
